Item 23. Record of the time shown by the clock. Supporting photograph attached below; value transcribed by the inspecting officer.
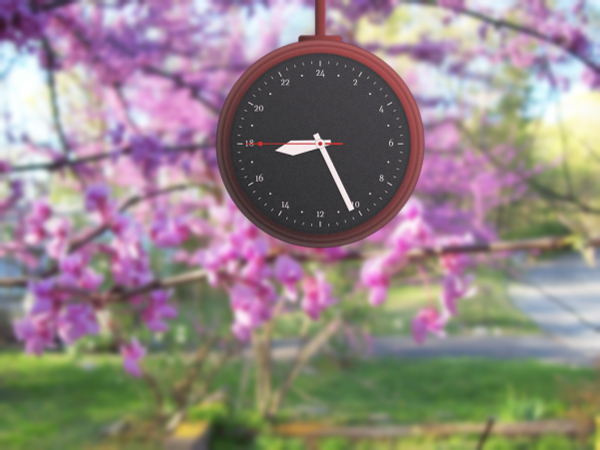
17:25:45
